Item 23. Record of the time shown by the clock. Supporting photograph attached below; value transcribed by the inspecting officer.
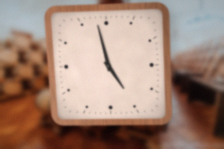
4:58
